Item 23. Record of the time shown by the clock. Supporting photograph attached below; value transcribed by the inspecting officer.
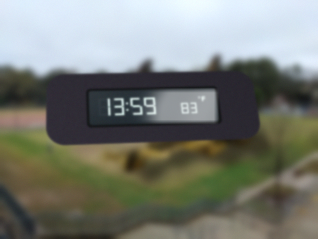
13:59
